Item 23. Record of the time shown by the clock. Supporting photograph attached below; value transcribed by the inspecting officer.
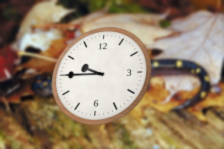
9:45
